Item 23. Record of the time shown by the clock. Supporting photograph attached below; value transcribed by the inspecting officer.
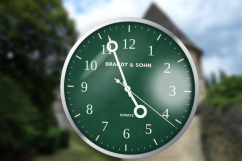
4:56:21
